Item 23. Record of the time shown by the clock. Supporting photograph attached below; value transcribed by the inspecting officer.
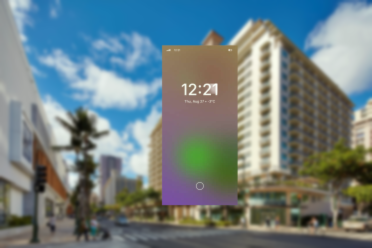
12:21
